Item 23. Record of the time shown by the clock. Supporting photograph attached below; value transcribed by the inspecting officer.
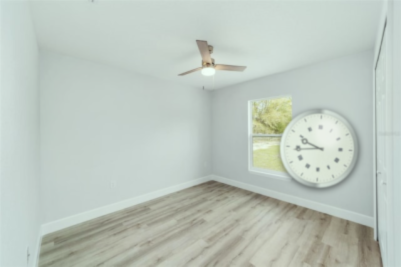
9:44
